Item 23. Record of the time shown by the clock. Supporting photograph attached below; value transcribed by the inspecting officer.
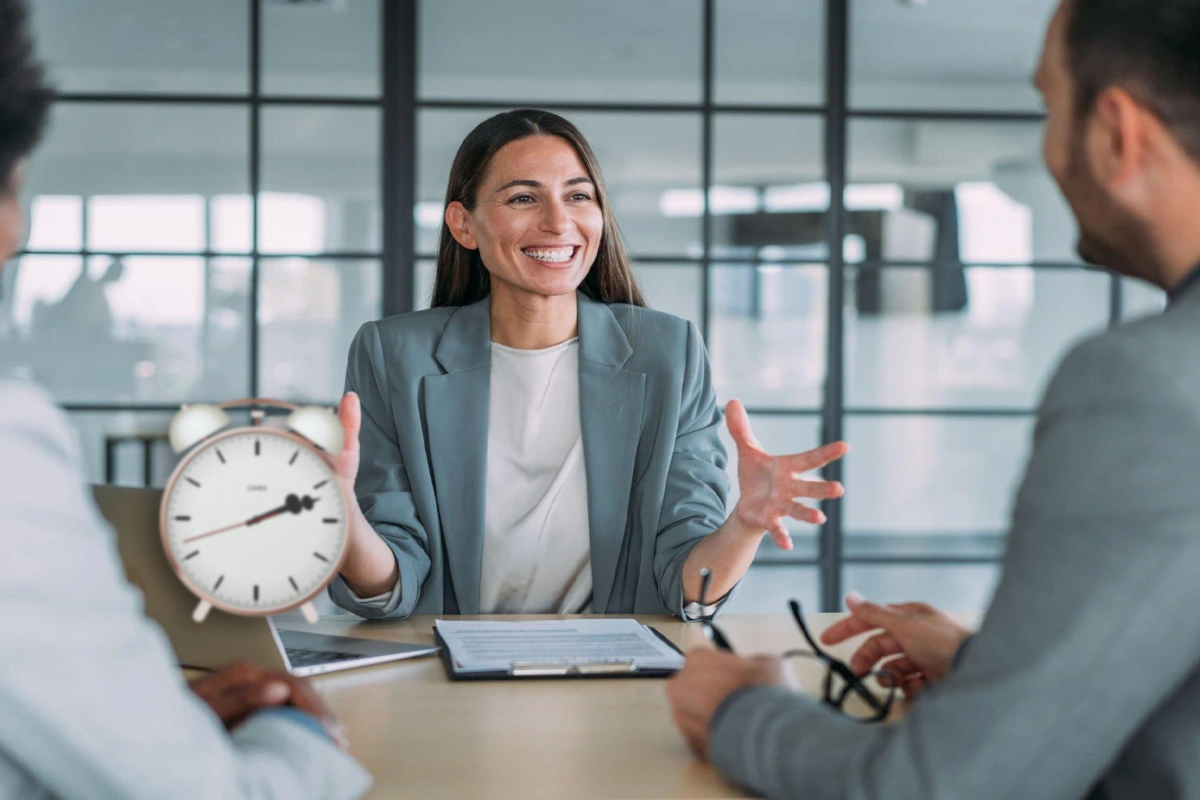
2:11:42
